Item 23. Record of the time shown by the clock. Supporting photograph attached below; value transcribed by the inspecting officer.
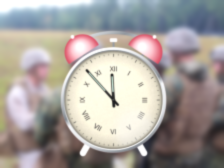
11:53
